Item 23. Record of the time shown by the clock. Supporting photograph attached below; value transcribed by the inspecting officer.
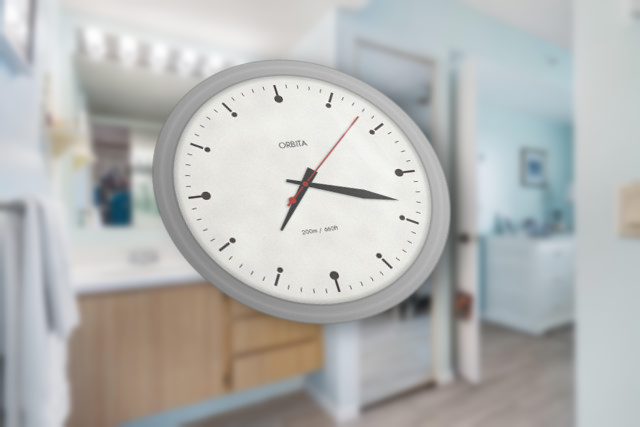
7:18:08
